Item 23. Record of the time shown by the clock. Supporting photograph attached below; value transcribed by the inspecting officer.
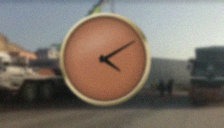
4:10
